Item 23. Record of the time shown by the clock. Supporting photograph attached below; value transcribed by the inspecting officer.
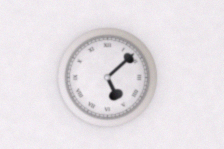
5:08
